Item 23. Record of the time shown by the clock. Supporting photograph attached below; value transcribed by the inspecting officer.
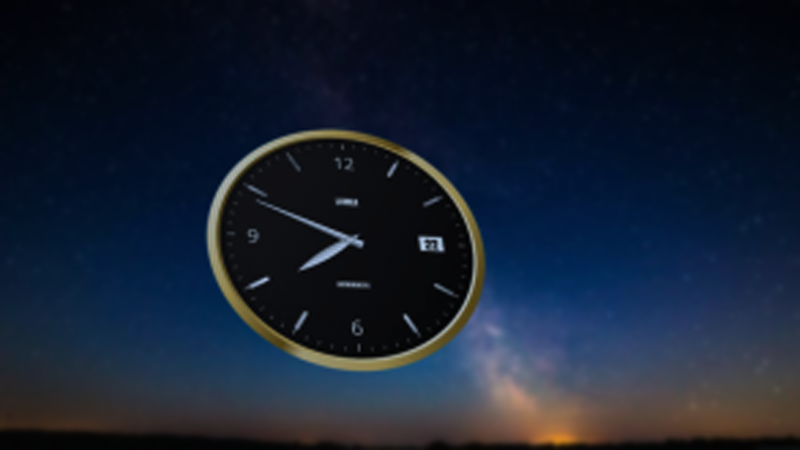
7:49
